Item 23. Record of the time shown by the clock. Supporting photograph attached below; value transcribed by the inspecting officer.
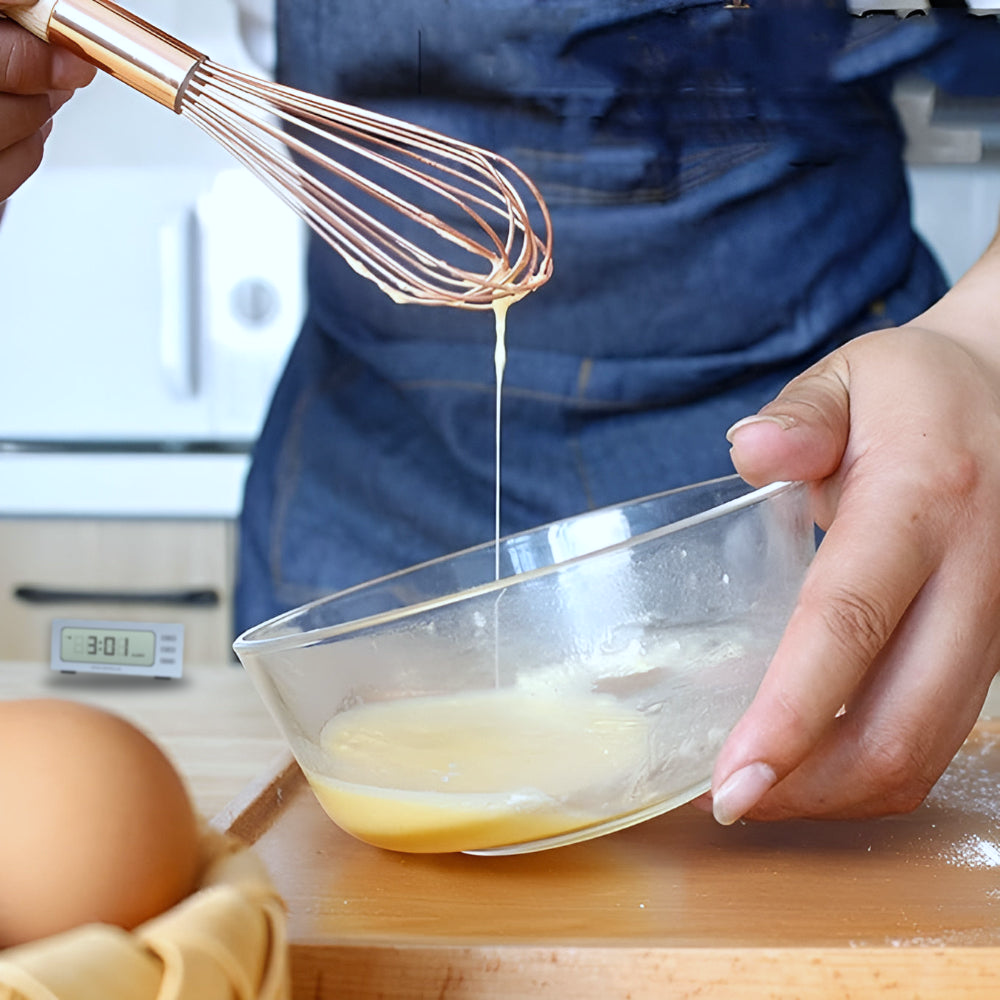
3:01
